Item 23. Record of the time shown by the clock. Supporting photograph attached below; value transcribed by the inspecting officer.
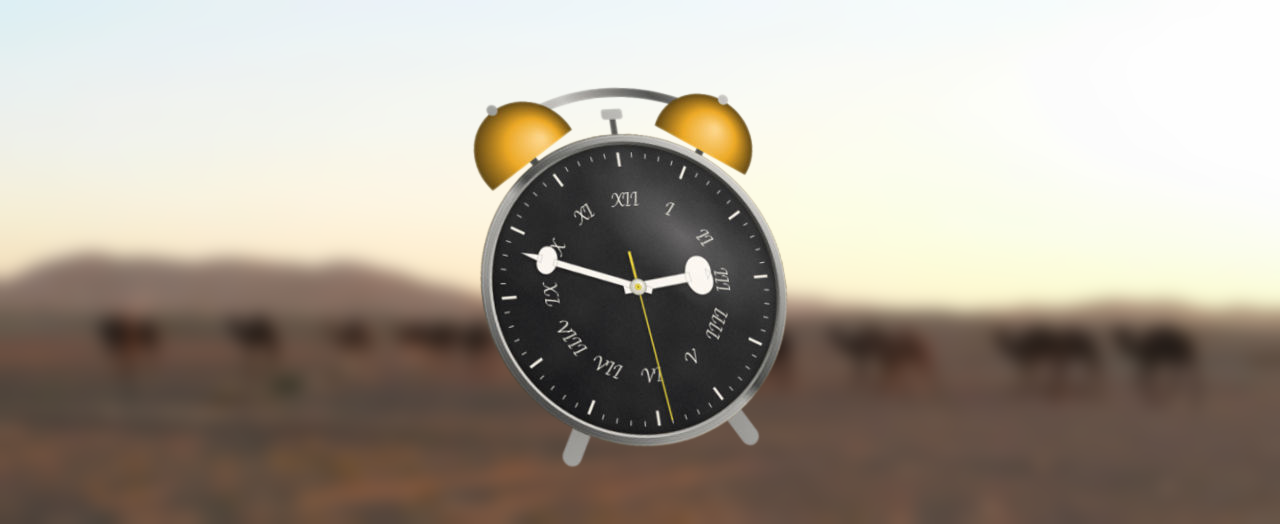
2:48:29
